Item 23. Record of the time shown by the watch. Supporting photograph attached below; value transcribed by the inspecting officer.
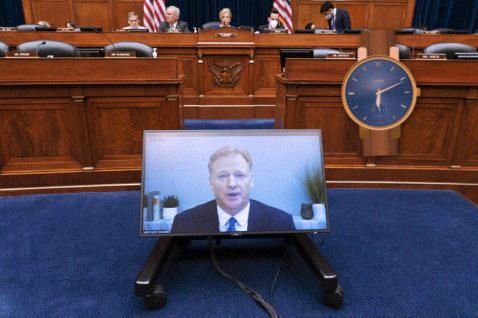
6:11
